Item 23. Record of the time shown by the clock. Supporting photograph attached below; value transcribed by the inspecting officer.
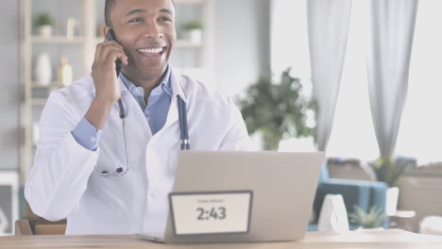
2:43
